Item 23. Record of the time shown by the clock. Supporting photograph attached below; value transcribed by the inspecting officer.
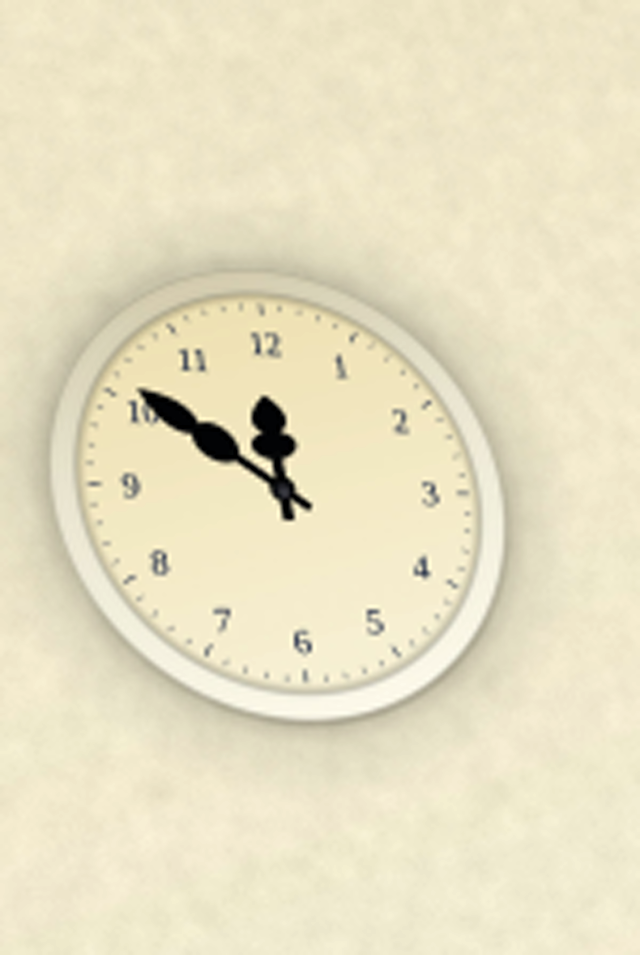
11:51
